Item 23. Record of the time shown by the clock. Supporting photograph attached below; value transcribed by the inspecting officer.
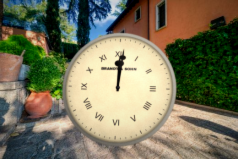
12:01
